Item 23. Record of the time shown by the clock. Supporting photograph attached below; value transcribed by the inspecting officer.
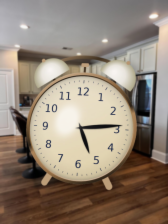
5:14
